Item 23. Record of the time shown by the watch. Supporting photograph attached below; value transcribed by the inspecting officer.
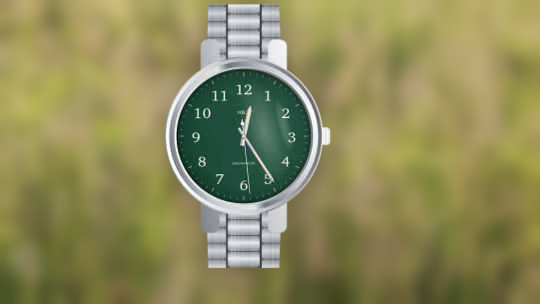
12:24:29
